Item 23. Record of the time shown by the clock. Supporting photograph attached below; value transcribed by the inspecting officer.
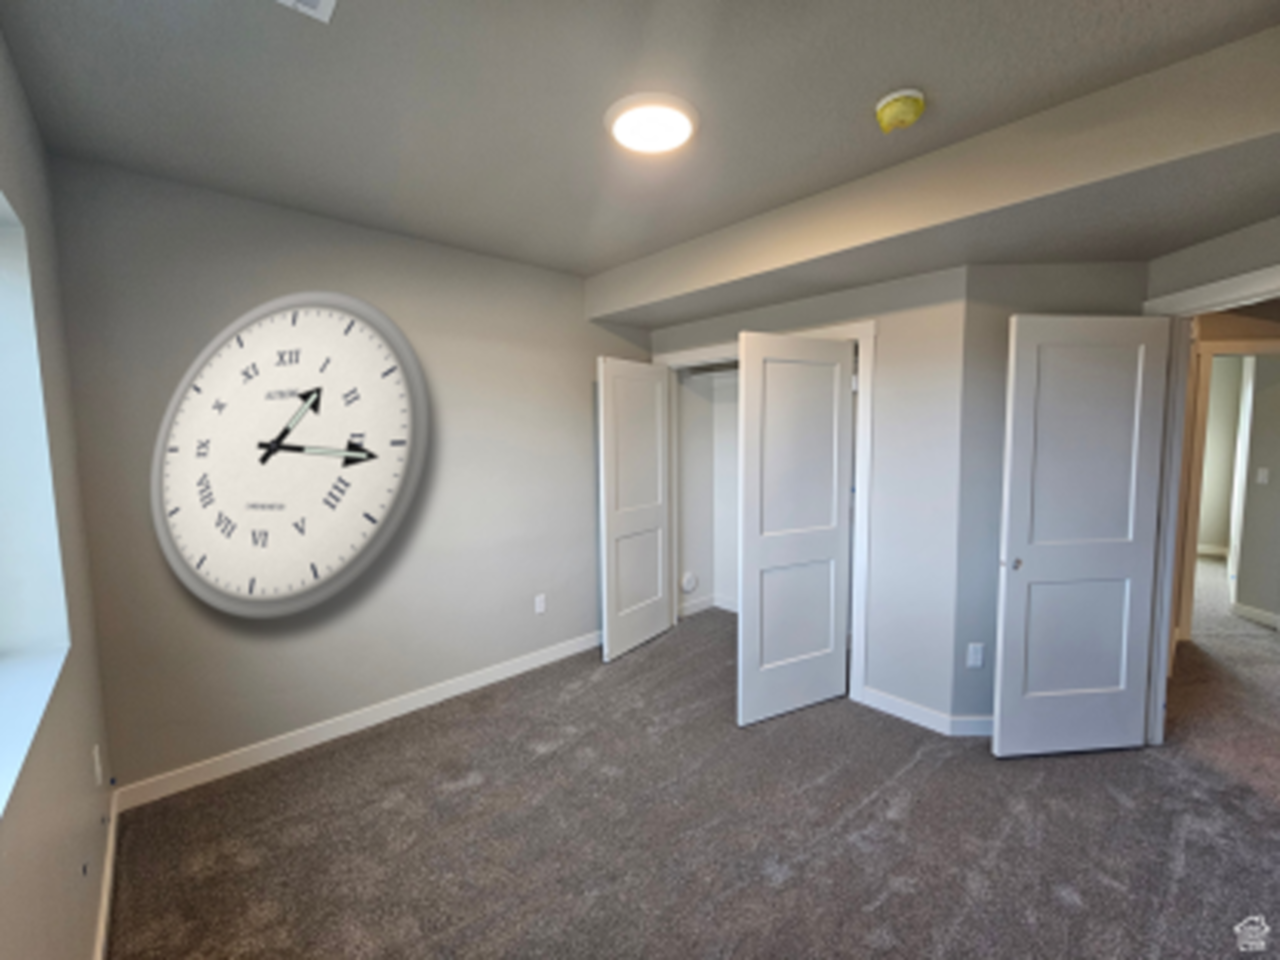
1:16
